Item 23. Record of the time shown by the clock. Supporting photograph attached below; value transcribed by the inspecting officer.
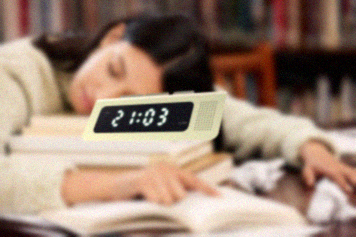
21:03
